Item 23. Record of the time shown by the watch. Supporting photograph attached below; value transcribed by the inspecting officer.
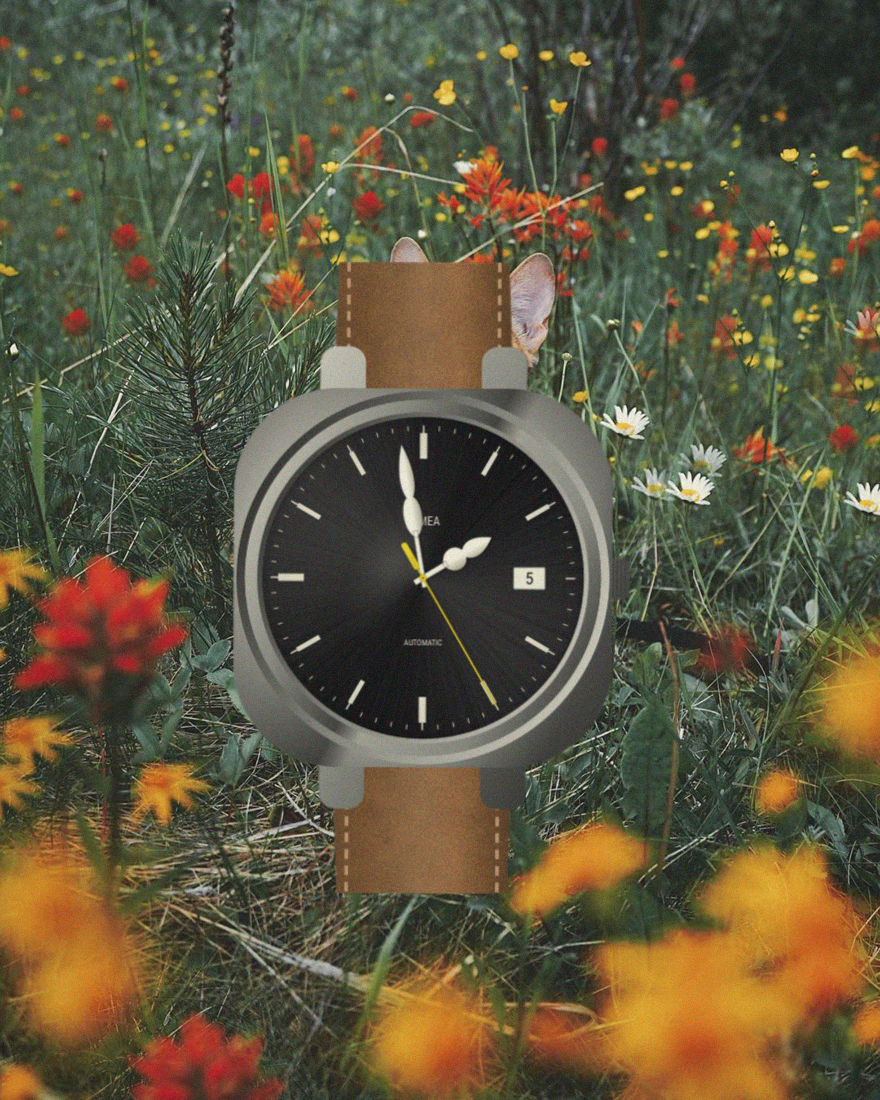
1:58:25
